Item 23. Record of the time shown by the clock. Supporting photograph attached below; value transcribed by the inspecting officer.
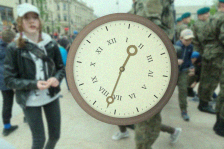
1:37
